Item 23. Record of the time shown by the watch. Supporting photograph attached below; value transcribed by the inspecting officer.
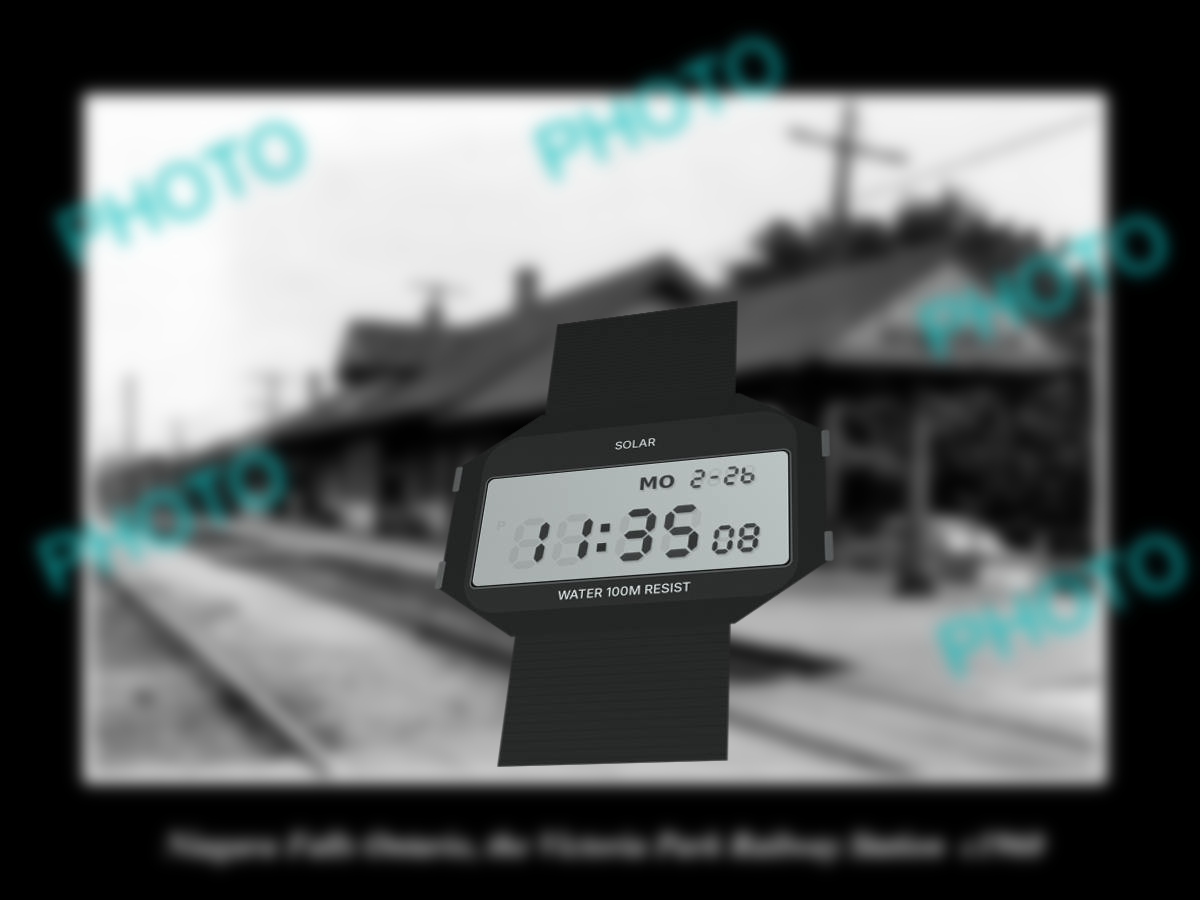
11:35:08
